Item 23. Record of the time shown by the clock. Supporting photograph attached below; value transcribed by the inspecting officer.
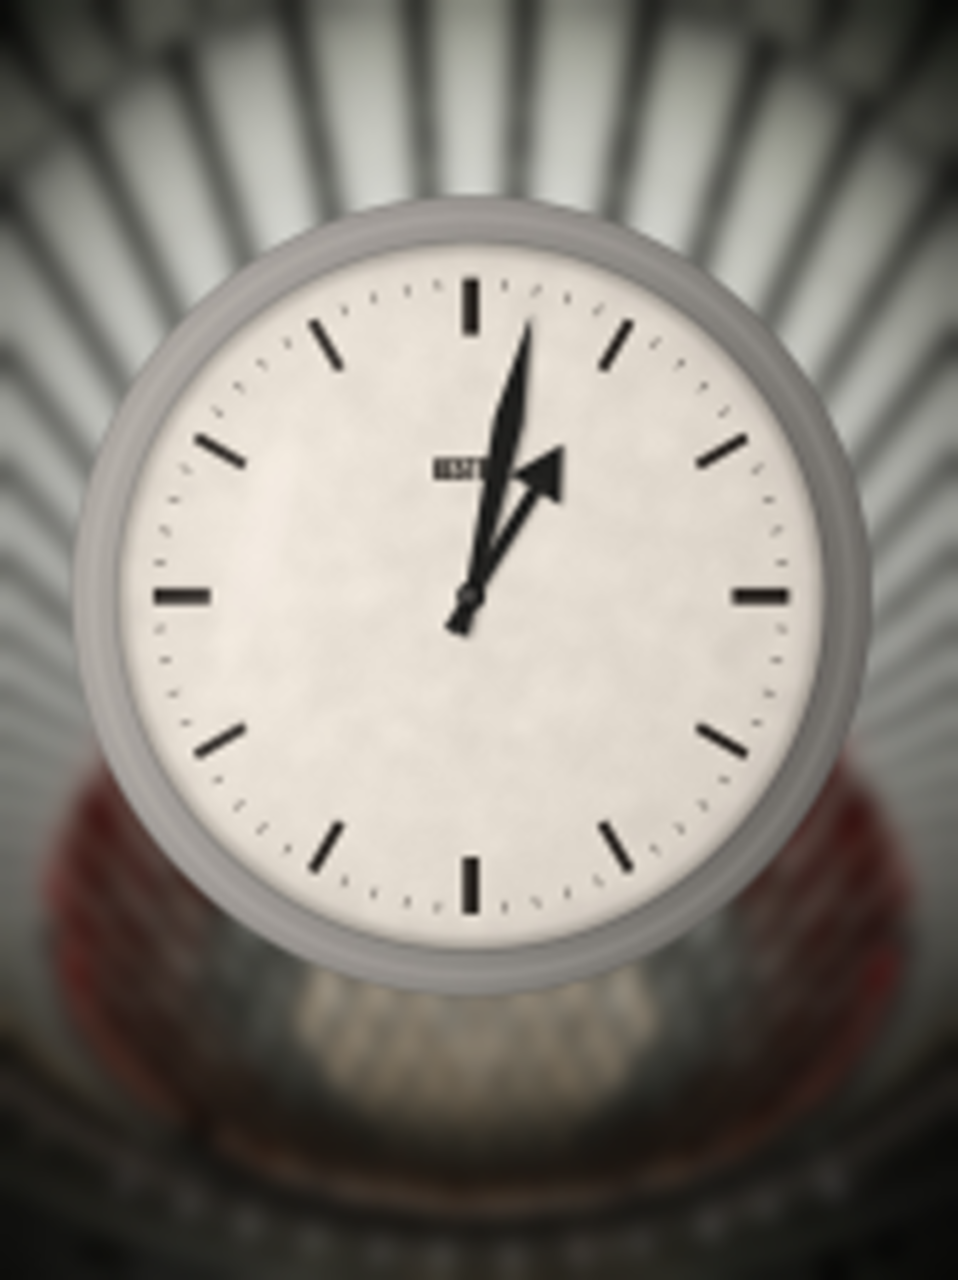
1:02
